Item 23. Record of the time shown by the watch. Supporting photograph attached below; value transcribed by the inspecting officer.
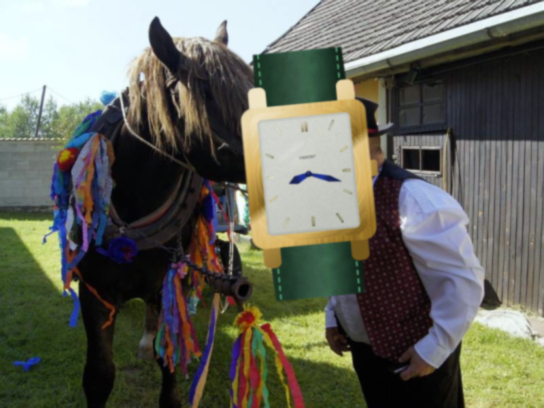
8:18
